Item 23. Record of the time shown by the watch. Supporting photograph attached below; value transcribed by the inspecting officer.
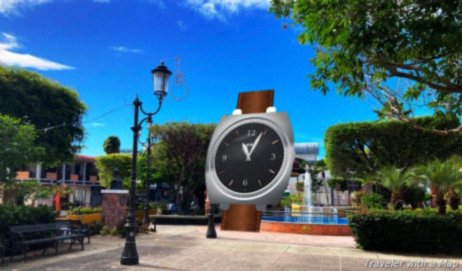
11:04
